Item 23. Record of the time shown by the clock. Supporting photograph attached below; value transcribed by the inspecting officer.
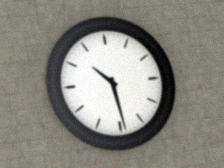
10:29
